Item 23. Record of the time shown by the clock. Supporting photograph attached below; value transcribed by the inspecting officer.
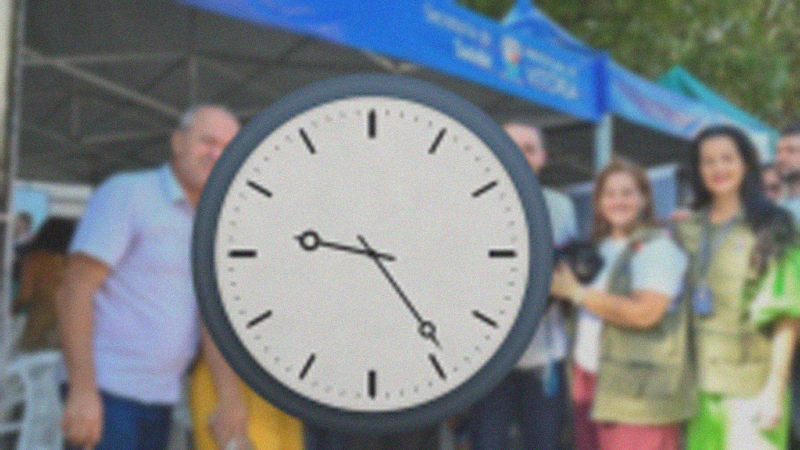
9:24
